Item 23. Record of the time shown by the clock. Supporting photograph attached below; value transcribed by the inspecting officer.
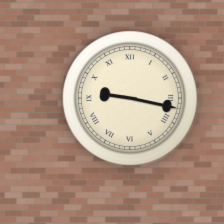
9:17
